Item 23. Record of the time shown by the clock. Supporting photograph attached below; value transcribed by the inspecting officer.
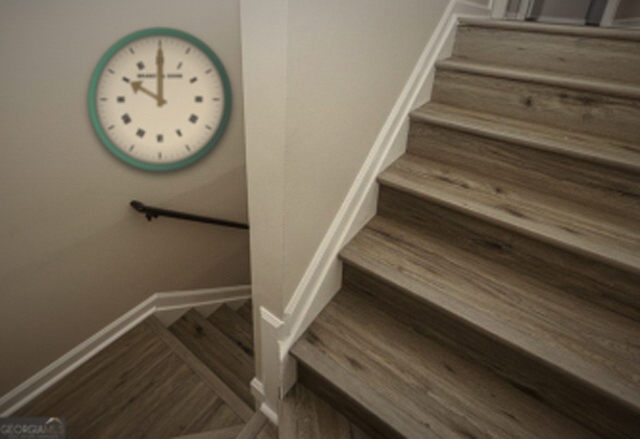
10:00
